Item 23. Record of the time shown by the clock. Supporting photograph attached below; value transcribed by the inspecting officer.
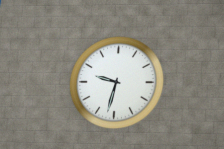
9:32
